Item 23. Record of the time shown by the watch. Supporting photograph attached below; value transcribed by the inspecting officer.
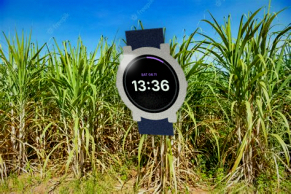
13:36
